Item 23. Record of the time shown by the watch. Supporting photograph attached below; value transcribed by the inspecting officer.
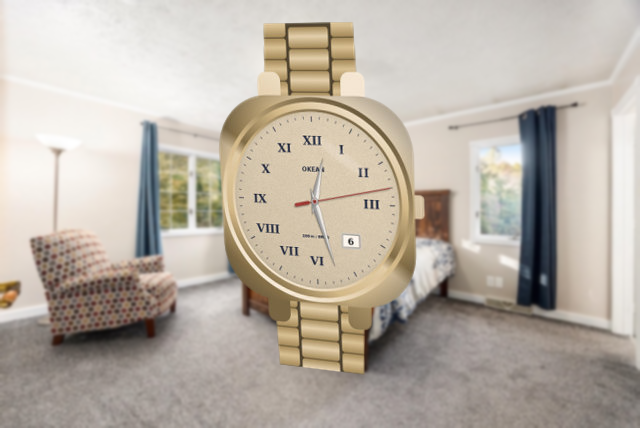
12:27:13
